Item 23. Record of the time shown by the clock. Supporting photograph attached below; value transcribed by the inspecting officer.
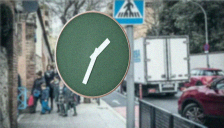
1:34
